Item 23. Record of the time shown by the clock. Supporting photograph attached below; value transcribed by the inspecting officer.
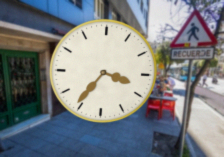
3:36
